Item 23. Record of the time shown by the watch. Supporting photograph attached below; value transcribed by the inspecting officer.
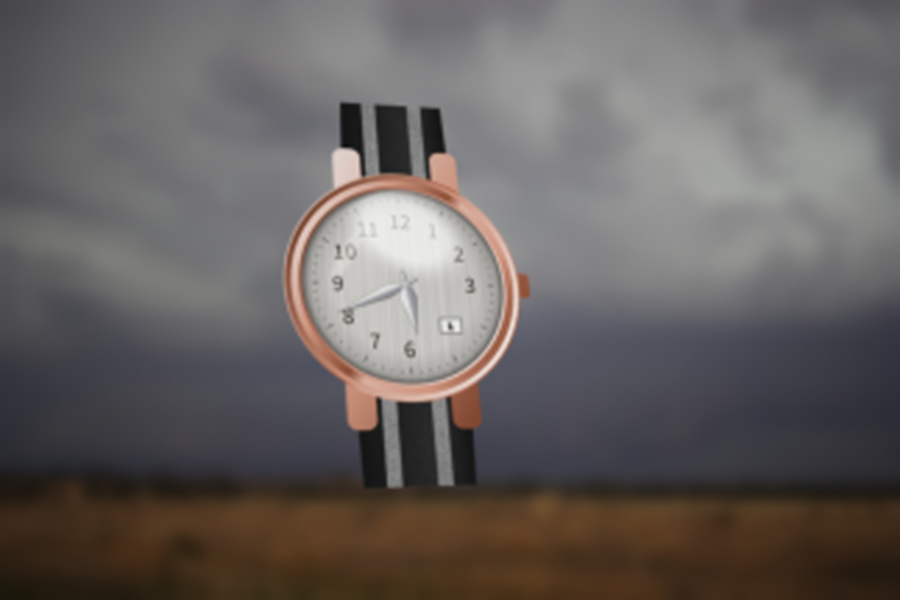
5:41
